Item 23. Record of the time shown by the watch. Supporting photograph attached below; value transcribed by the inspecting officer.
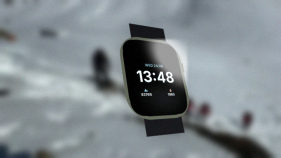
13:48
